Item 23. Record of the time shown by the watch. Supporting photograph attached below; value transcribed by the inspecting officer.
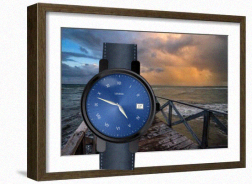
4:48
